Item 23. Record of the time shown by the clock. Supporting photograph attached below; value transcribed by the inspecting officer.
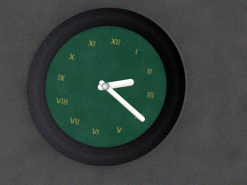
2:20
